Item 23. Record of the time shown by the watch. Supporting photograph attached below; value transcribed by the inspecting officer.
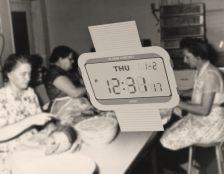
12:31:17
